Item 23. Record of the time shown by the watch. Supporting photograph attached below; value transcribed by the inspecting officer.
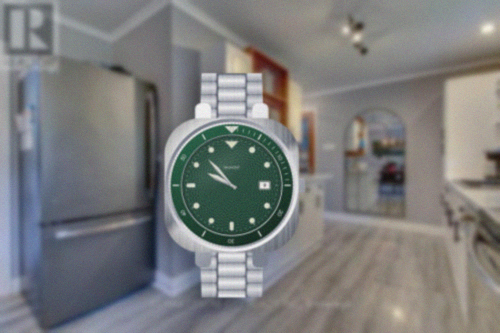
9:53
